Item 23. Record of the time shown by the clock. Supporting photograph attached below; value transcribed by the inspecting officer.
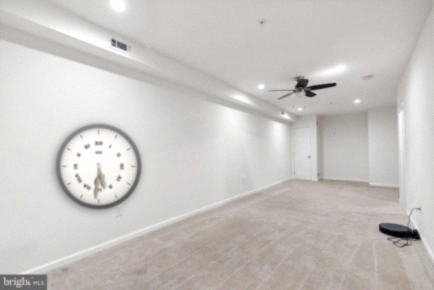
5:31
